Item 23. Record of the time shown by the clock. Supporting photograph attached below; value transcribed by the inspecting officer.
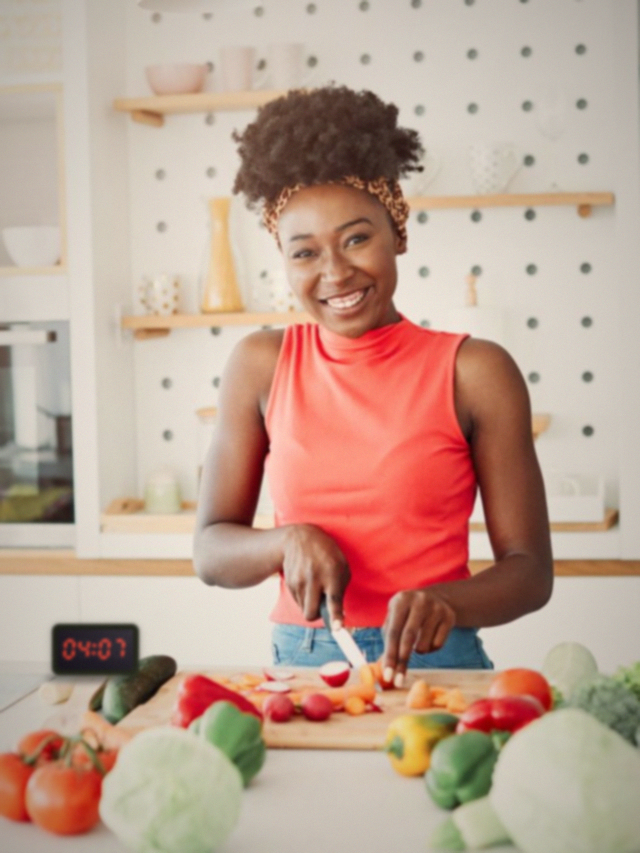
4:07
